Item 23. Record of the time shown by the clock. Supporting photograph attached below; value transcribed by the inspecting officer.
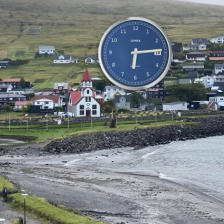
6:14
